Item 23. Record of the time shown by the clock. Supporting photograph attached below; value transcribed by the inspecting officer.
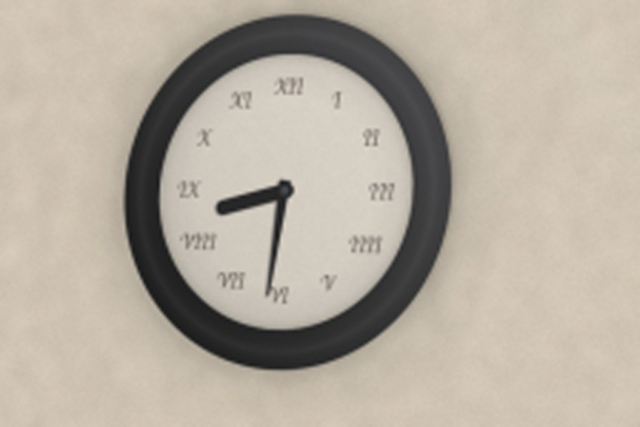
8:31
